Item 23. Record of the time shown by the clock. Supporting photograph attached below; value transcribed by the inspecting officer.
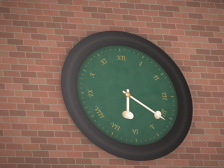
6:21
